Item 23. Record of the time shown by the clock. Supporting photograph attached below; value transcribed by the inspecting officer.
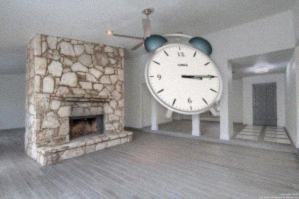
3:15
